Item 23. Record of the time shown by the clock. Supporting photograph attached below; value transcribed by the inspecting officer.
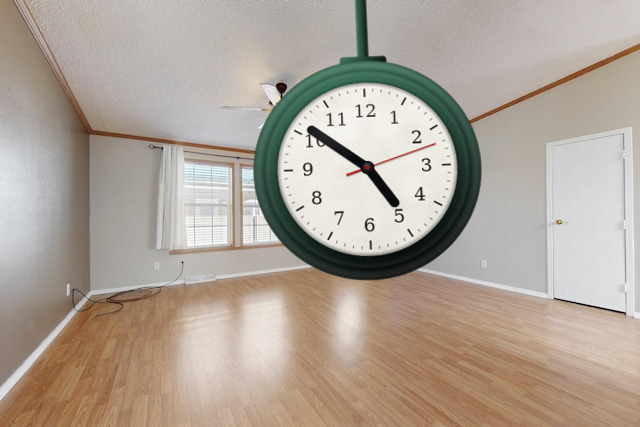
4:51:12
